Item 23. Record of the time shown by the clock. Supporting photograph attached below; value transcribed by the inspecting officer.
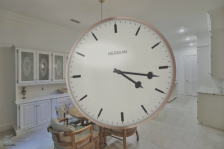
4:17
